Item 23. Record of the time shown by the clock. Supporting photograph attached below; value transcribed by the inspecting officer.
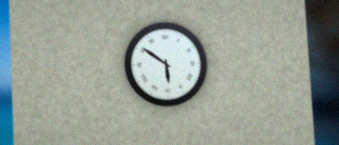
5:51
